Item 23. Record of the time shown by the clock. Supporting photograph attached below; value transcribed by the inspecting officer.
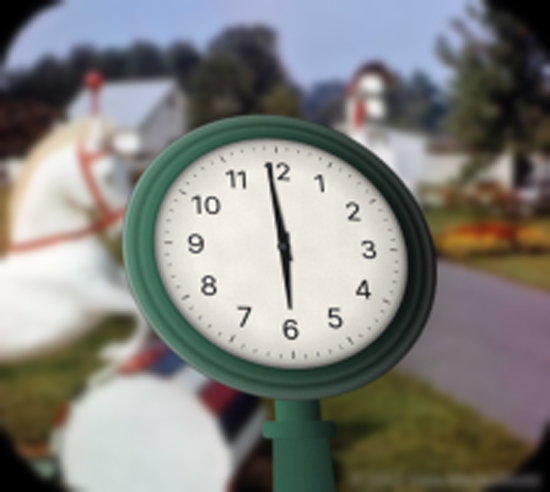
5:59
